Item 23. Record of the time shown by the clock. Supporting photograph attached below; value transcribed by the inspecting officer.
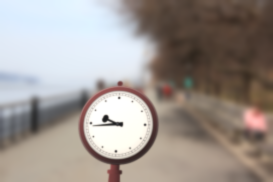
9:44
